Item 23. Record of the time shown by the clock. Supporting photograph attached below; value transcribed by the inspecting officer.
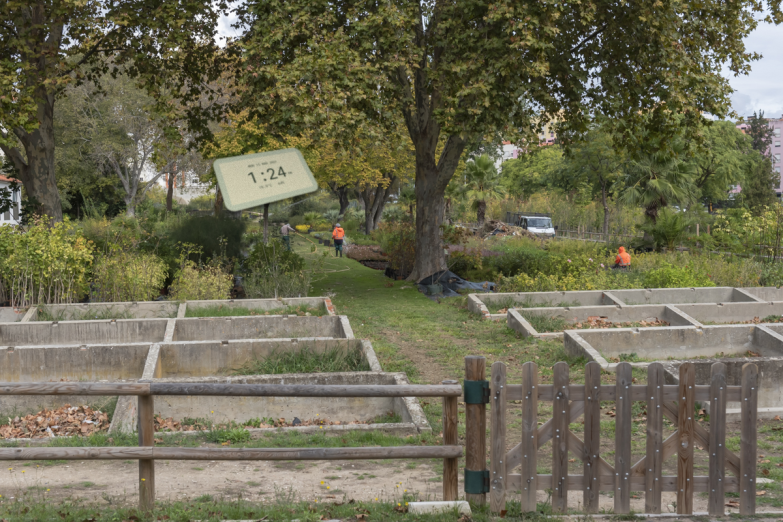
1:24
